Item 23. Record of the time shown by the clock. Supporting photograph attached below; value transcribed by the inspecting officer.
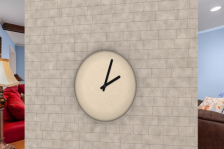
2:03
